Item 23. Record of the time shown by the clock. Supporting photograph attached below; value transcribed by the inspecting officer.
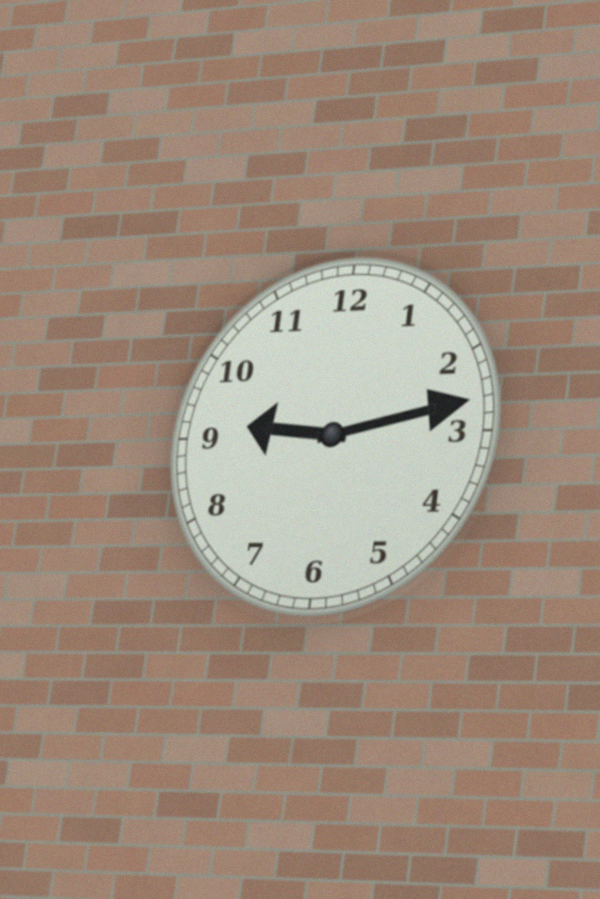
9:13
